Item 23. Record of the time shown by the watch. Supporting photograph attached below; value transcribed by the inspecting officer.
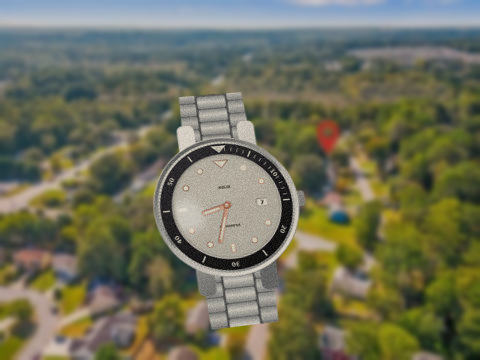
8:33
